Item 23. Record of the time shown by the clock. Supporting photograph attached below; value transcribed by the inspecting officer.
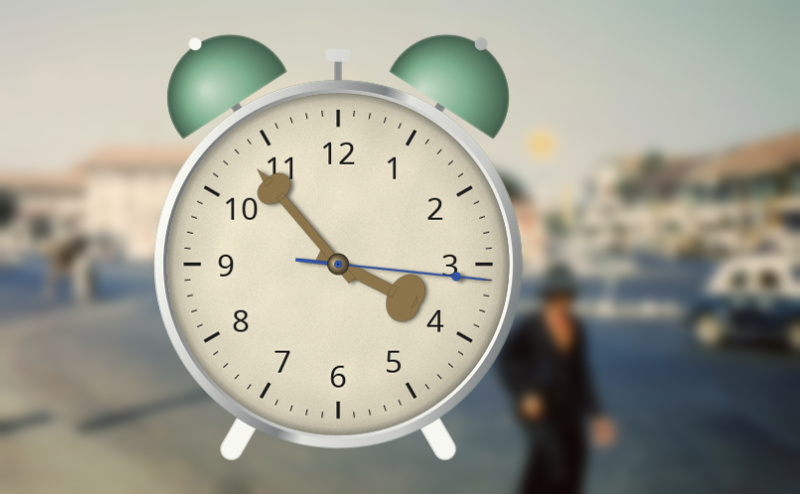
3:53:16
